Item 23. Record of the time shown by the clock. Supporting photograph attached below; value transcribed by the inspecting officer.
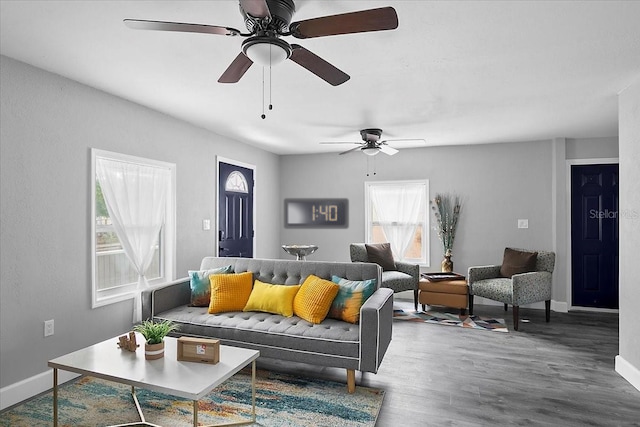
1:40
